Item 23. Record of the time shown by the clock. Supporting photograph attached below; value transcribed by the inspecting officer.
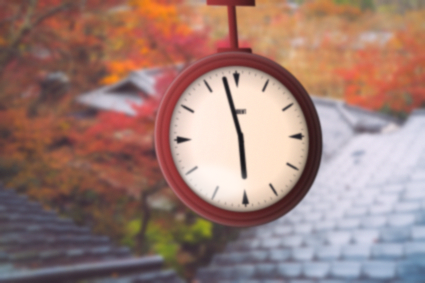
5:58
